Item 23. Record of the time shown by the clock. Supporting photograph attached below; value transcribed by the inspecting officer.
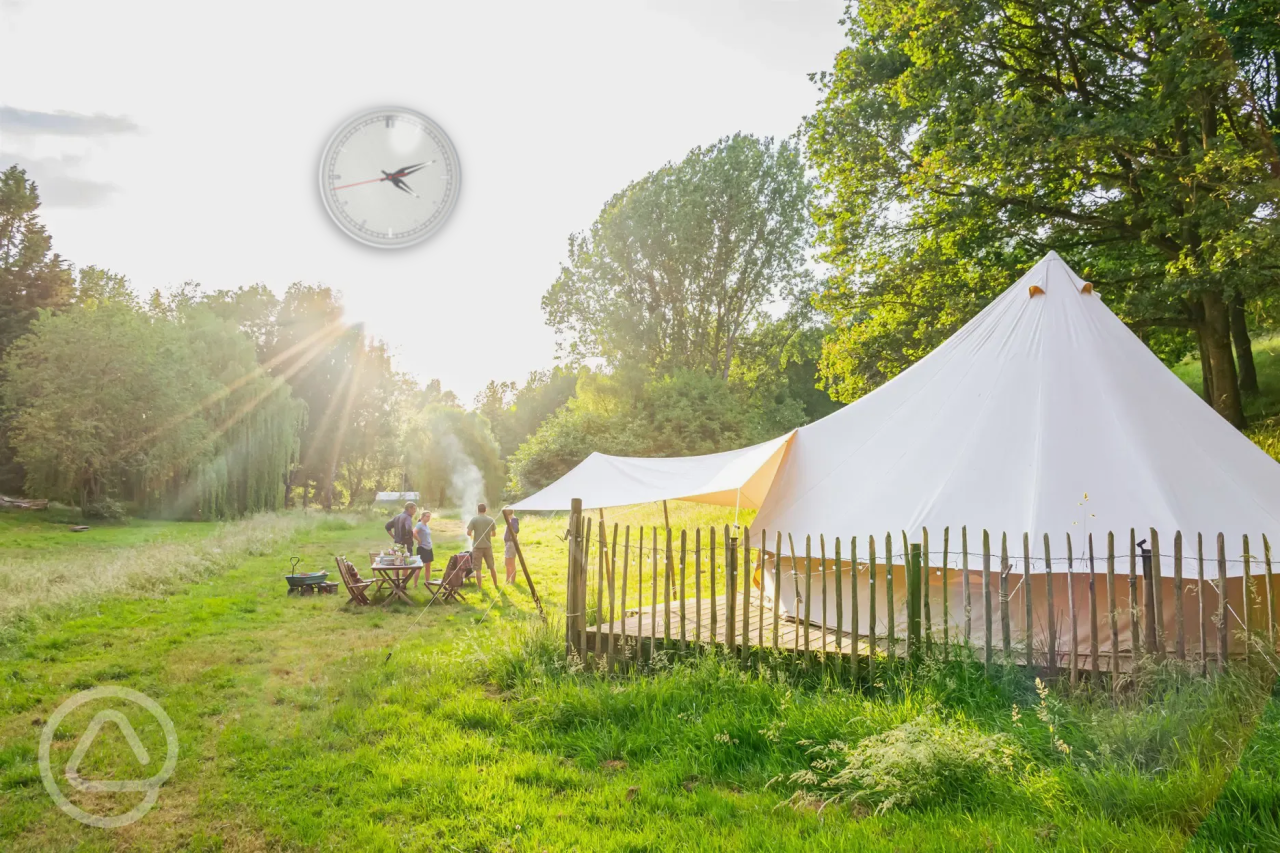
4:11:43
